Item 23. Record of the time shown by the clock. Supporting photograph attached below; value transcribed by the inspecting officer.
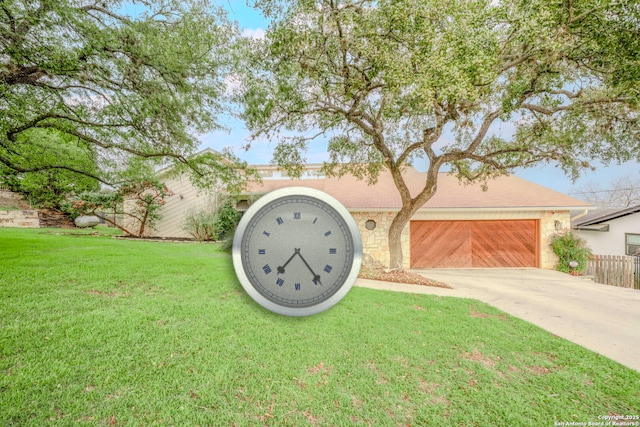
7:24
